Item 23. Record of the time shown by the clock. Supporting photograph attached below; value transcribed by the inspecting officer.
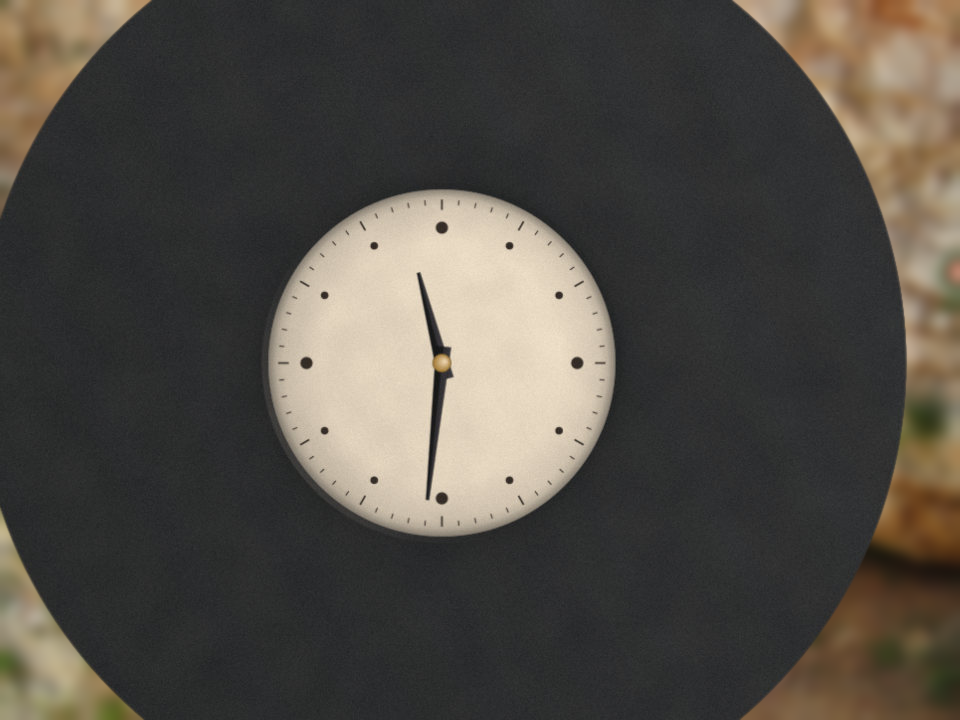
11:31
